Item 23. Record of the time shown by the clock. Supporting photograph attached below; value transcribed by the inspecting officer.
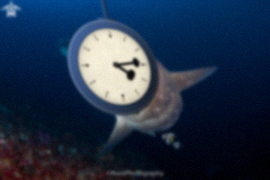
4:14
